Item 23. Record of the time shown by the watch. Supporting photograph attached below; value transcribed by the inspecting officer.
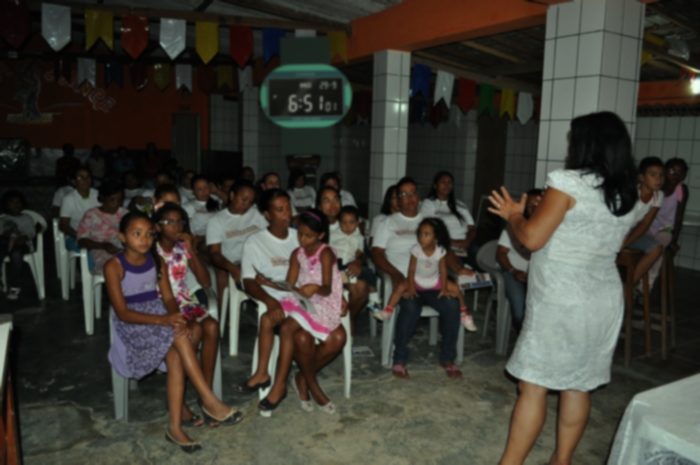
6:51
